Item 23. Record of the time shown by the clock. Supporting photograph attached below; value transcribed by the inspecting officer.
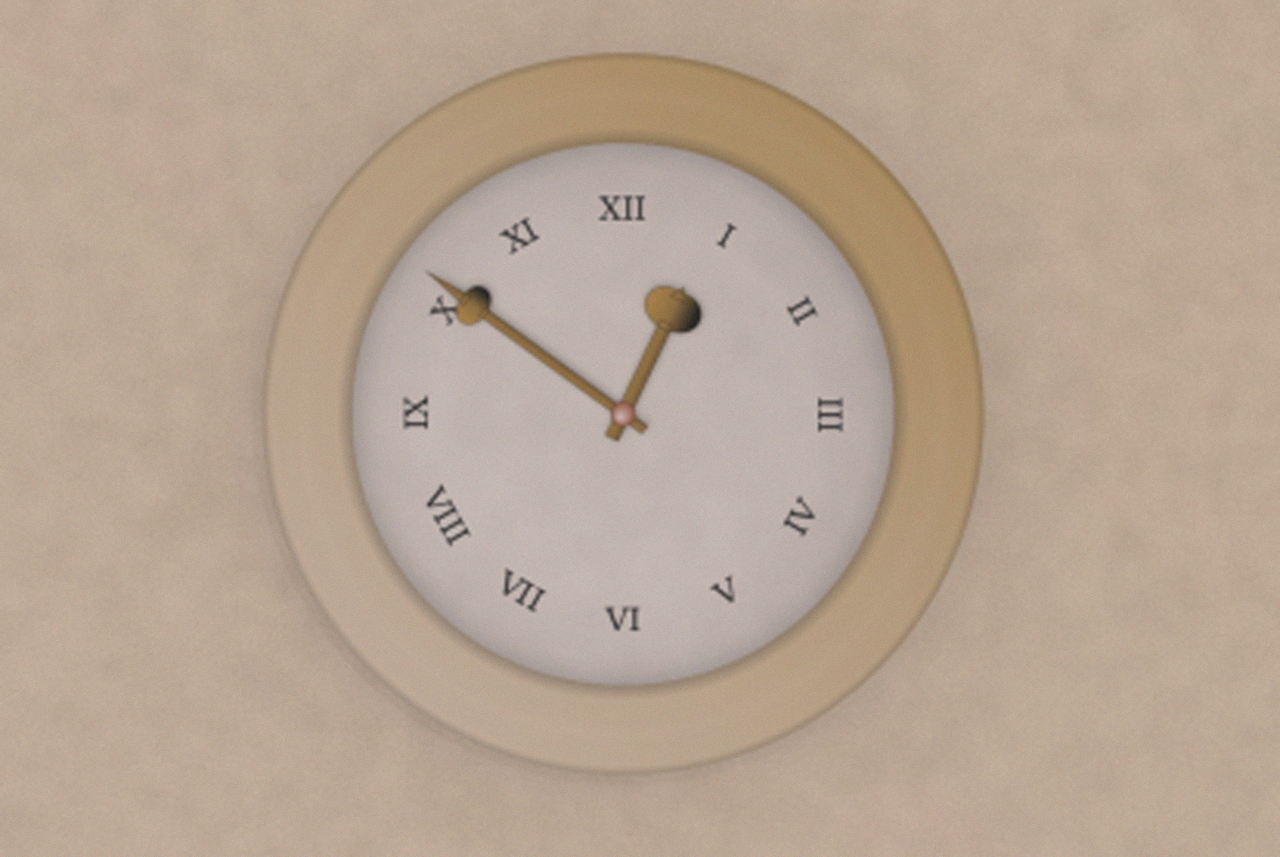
12:51
